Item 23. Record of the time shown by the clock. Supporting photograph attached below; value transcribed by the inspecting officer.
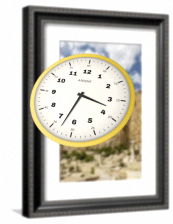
3:33
